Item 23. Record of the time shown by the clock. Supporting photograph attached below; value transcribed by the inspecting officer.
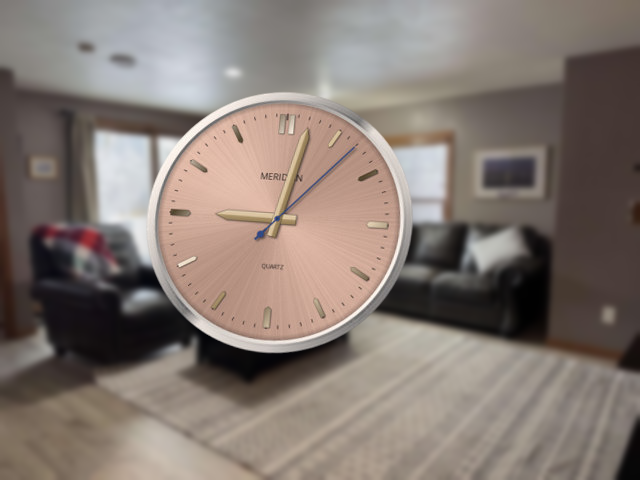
9:02:07
